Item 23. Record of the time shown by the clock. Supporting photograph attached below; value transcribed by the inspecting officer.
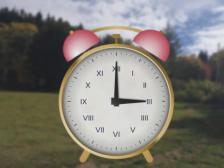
3:00
